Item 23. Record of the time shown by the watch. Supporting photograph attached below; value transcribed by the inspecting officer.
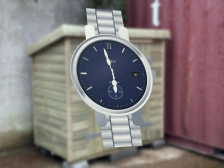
5:58
